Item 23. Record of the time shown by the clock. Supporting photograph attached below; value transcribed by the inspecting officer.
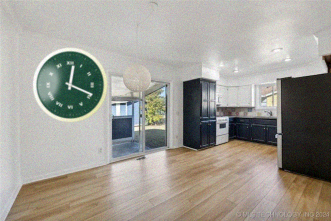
12:19
